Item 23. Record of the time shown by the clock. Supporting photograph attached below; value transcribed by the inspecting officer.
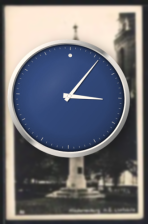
3:06
